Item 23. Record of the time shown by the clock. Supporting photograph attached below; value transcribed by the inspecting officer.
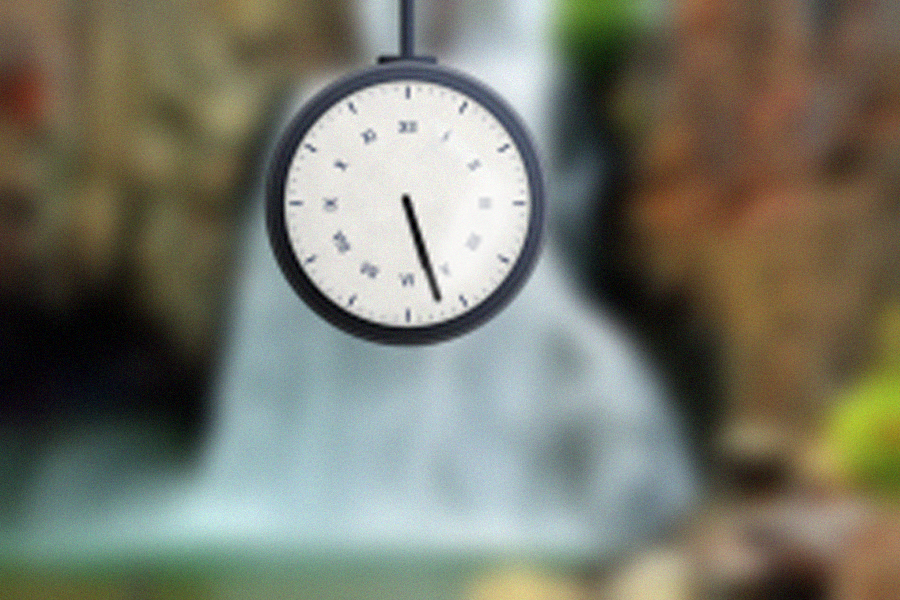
5:27
